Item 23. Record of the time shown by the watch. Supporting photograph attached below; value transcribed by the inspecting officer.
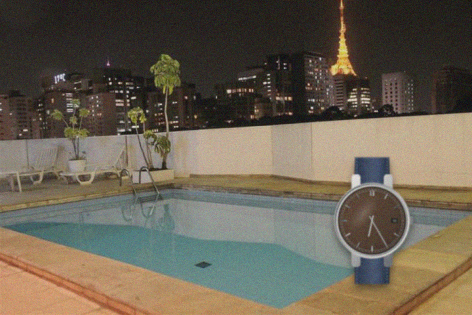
6:25
